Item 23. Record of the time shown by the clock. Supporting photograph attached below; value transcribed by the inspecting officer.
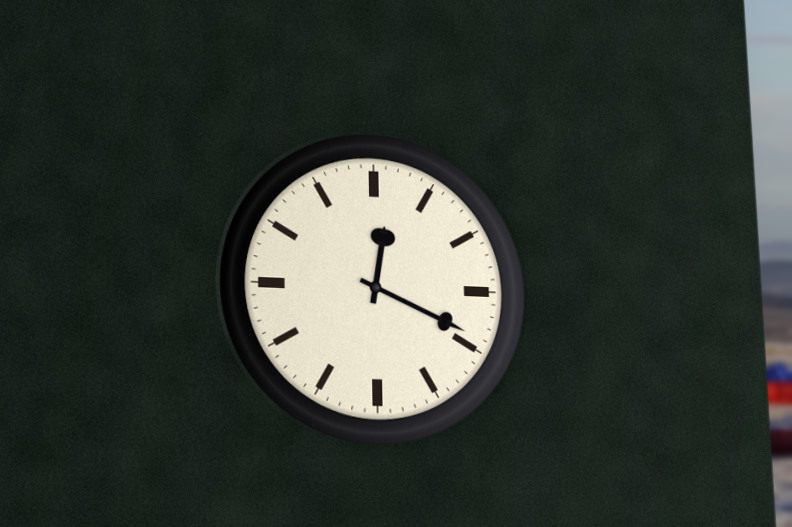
12:19
